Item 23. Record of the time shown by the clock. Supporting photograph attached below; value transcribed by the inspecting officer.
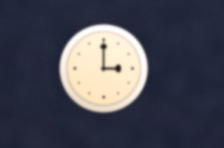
3:00
